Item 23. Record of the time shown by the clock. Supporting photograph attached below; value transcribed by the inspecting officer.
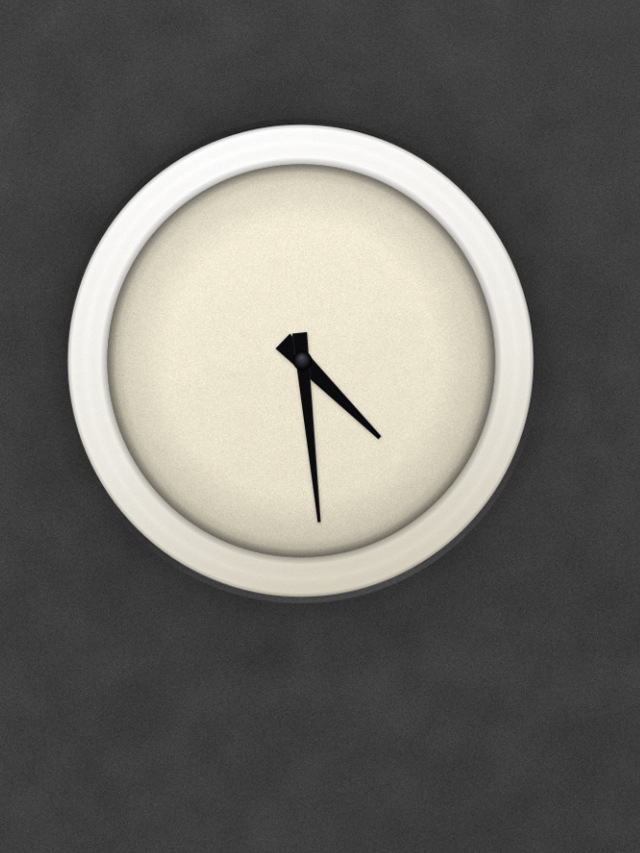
4:29
